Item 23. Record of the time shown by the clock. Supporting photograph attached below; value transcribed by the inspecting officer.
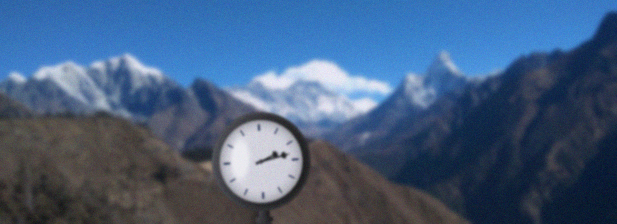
2:13
